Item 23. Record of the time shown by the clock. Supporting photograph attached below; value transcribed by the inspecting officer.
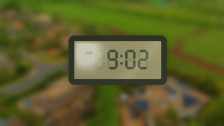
9:02
